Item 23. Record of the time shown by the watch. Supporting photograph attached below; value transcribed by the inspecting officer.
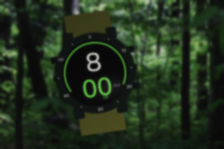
8:00
